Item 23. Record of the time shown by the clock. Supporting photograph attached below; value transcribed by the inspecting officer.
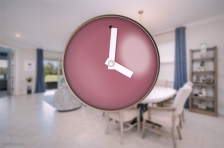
4:01
